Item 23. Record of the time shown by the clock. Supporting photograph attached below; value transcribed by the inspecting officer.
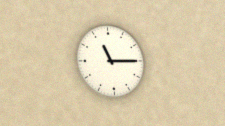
11:15
